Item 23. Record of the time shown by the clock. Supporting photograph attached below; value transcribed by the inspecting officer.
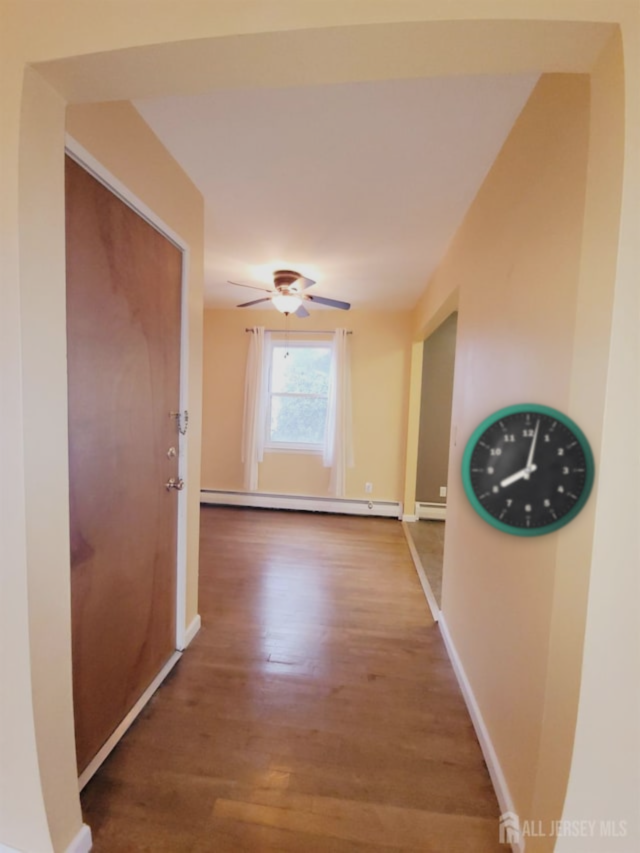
8:02
